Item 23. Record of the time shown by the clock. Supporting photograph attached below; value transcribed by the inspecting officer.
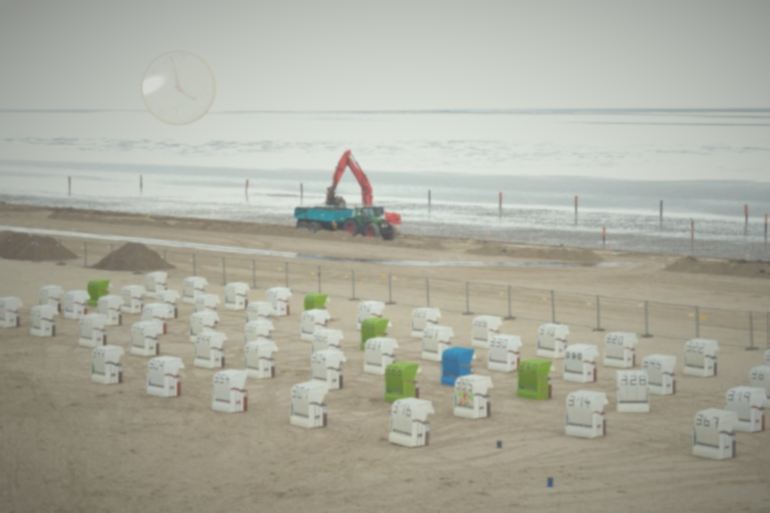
3:57
